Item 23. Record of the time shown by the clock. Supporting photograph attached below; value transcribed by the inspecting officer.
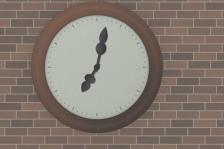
7:02
